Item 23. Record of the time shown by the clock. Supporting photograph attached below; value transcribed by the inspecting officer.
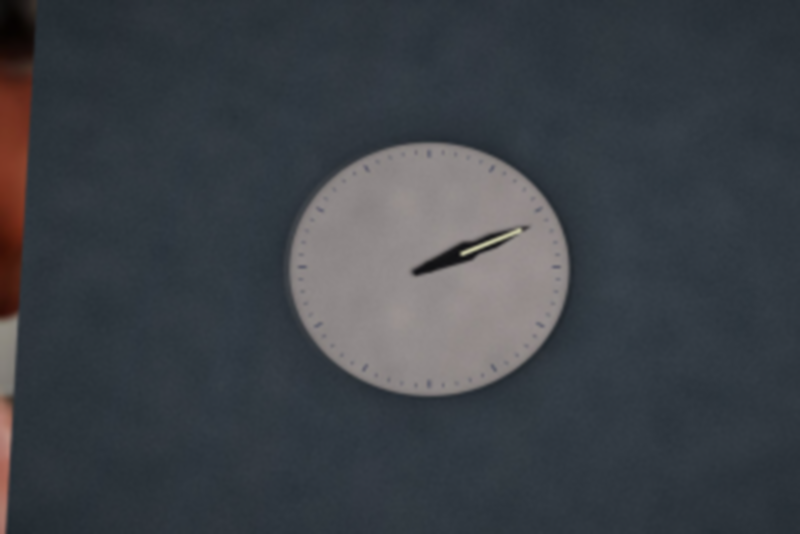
2:11
